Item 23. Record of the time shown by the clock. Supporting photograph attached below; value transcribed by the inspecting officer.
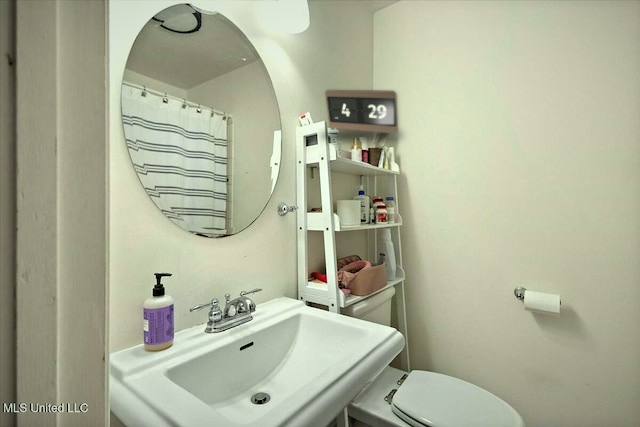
4:29
